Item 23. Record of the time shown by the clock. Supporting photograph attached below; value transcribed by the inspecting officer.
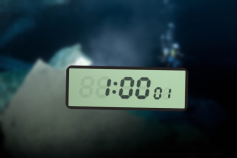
1:00:01
